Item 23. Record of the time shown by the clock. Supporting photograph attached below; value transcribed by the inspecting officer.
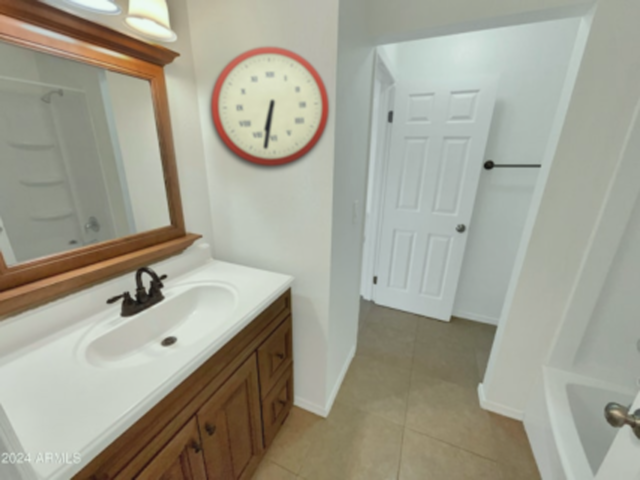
6:32
